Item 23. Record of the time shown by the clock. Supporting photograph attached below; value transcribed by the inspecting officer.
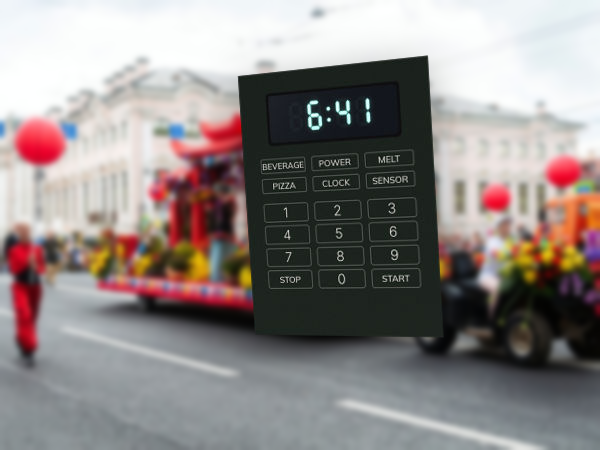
6:41
